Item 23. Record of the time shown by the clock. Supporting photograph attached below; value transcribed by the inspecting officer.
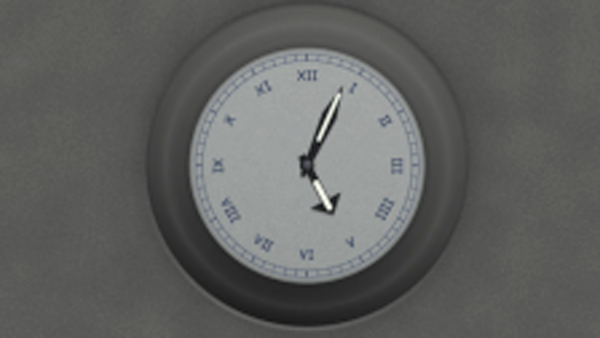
5:04
